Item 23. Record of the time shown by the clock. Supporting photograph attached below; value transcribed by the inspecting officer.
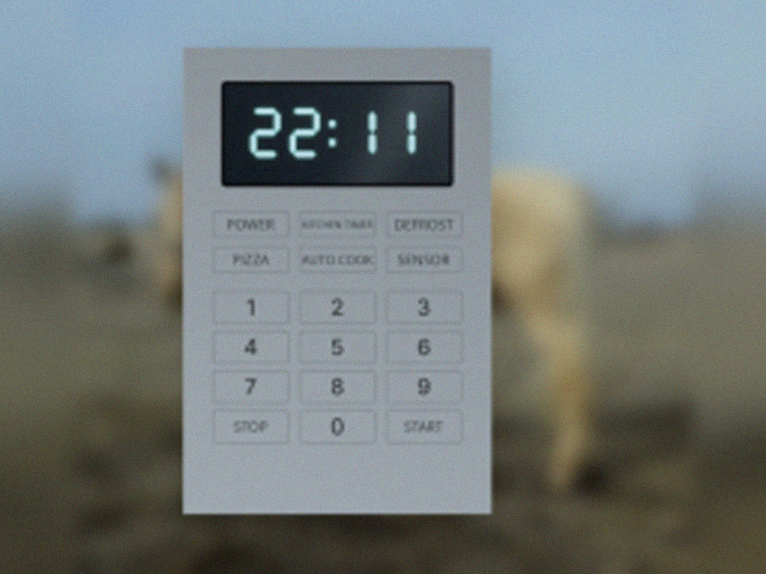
22:11
